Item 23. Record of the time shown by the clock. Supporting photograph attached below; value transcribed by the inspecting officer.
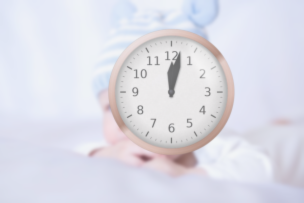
12:02
